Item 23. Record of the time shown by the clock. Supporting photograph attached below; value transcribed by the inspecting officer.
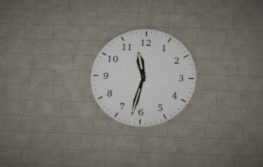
11:32
